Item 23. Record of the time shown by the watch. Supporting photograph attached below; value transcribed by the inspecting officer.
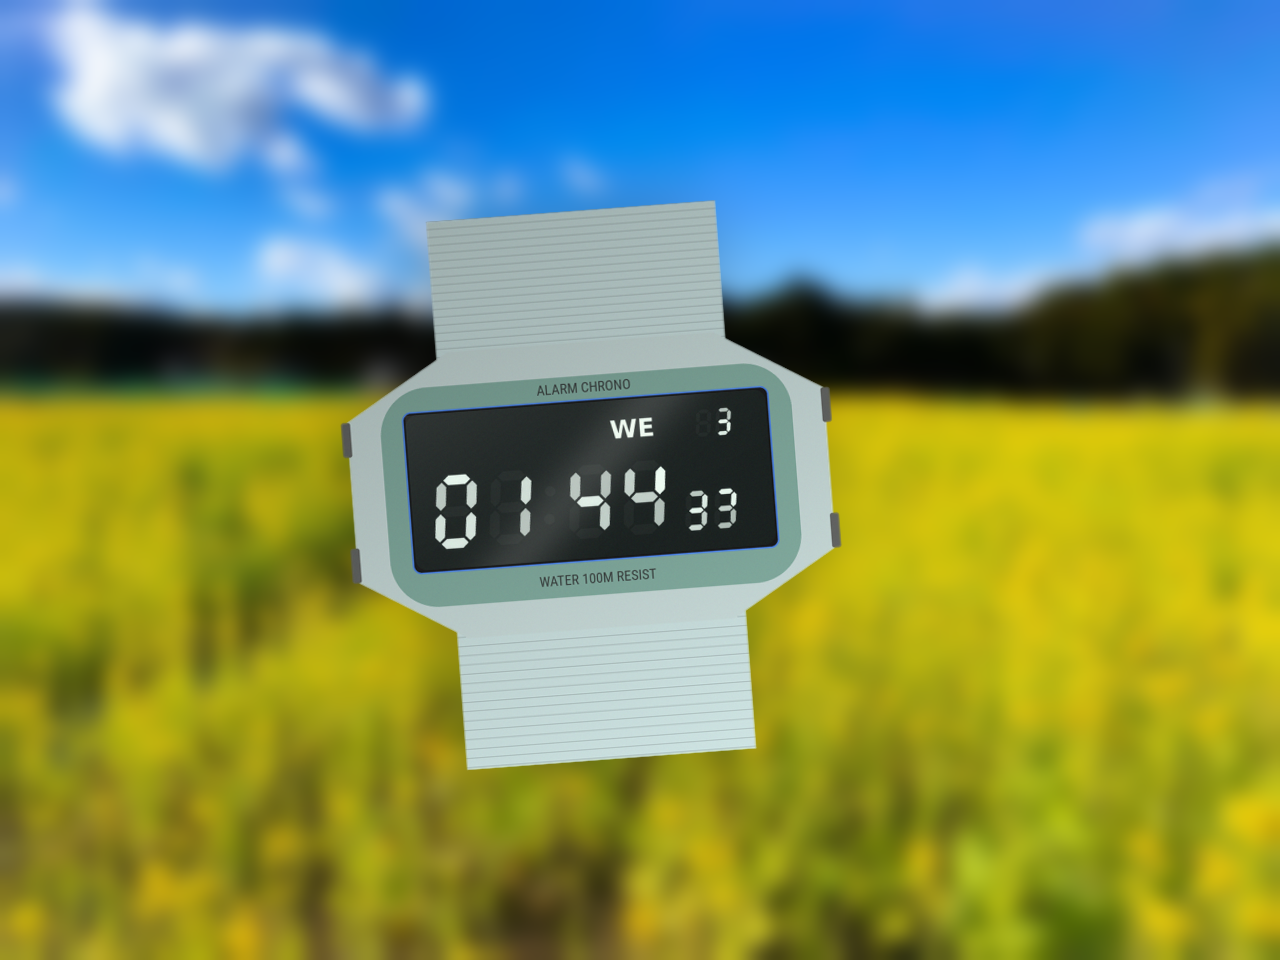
1:44:33
